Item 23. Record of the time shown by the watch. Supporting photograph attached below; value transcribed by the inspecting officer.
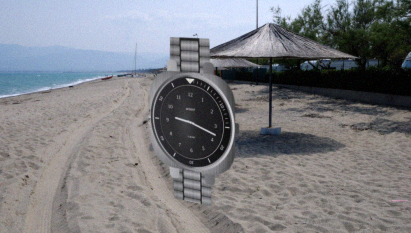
9:18
